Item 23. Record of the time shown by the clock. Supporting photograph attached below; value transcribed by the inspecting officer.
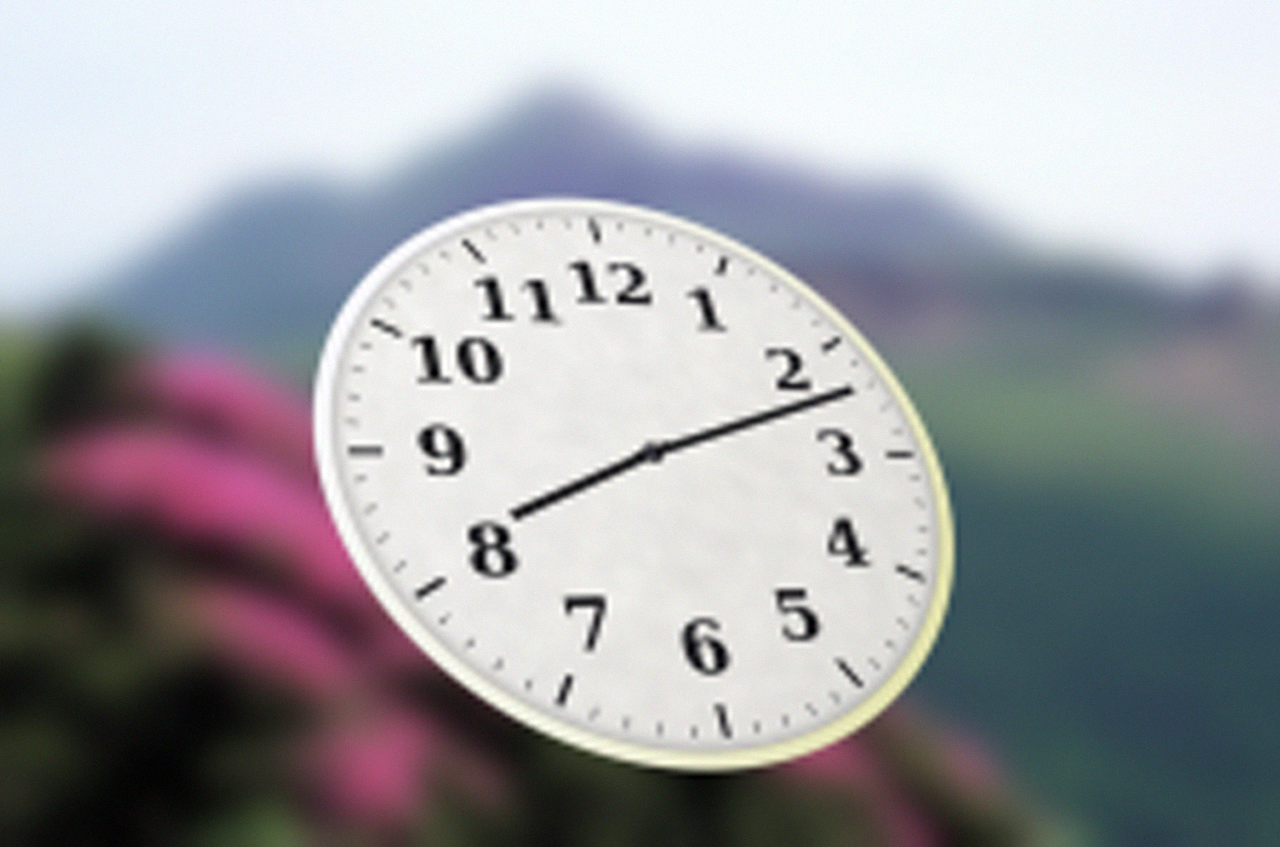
8:12
